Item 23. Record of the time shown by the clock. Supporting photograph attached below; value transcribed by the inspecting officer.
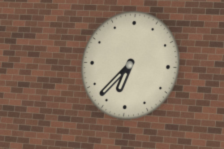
6:37
